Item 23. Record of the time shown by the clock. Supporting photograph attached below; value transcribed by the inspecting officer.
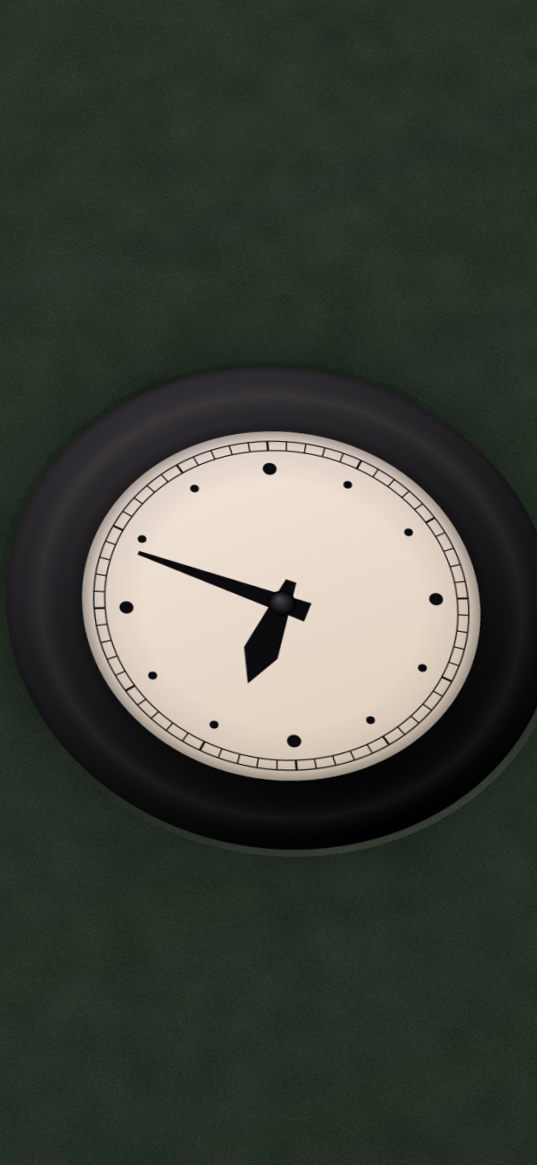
6:49
